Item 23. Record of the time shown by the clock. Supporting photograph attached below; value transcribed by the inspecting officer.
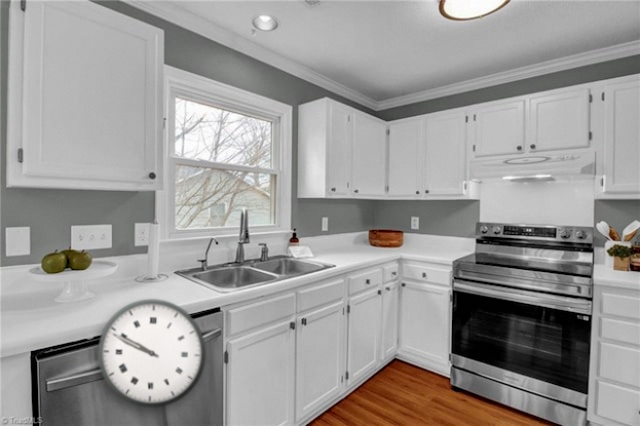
9:49
